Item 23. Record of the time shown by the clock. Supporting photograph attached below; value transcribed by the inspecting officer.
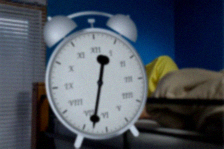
12:33
